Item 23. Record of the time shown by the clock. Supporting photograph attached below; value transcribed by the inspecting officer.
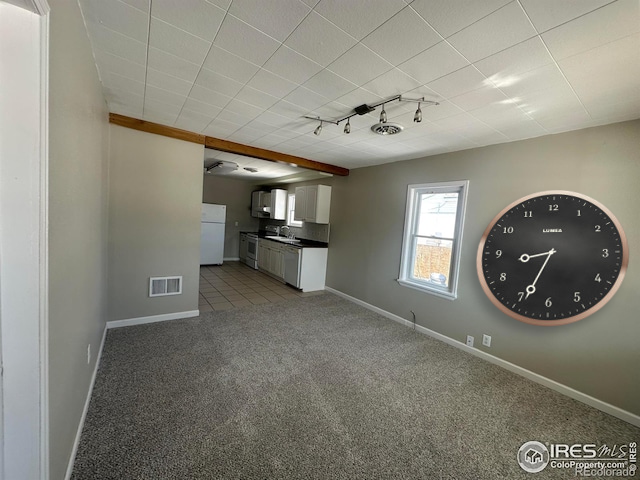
8:34
